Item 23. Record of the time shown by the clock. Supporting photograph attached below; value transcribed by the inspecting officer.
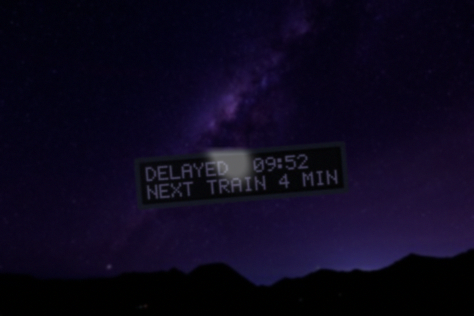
9:52
